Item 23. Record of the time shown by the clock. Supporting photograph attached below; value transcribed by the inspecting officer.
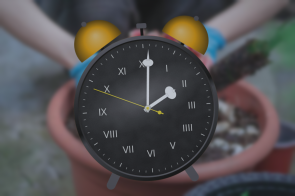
2:00:49
